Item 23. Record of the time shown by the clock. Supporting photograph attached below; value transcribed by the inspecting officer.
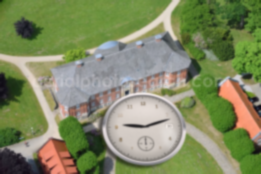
9:12
